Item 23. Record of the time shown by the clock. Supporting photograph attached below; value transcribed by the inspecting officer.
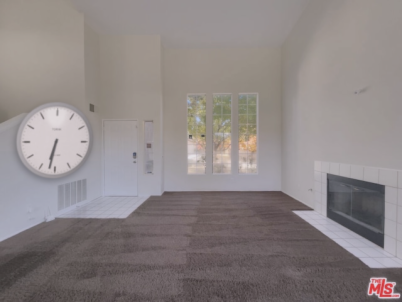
6:32
